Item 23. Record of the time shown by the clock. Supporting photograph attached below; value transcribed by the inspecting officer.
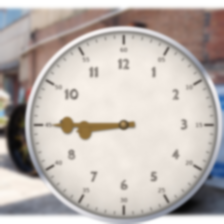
8:45
